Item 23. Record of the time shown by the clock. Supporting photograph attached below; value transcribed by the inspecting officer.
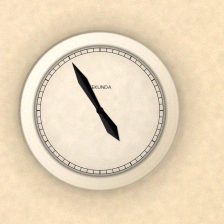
4:55
